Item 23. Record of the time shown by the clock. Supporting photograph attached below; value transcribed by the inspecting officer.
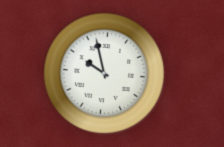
9:57
